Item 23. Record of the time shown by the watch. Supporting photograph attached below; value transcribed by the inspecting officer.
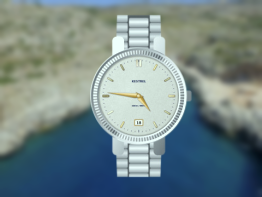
4:46
